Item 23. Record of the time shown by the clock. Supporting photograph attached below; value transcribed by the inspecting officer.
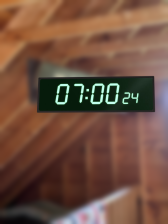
7:00:24
